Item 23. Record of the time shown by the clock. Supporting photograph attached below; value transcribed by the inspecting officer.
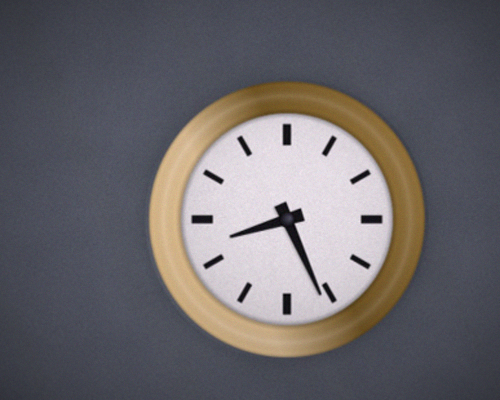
8:26
